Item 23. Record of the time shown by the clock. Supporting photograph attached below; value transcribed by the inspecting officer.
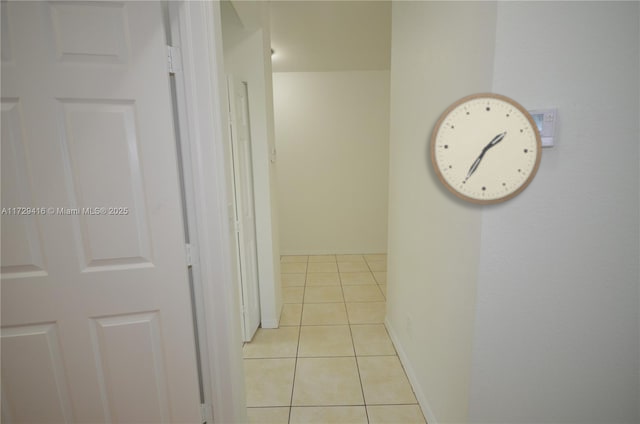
1:35
